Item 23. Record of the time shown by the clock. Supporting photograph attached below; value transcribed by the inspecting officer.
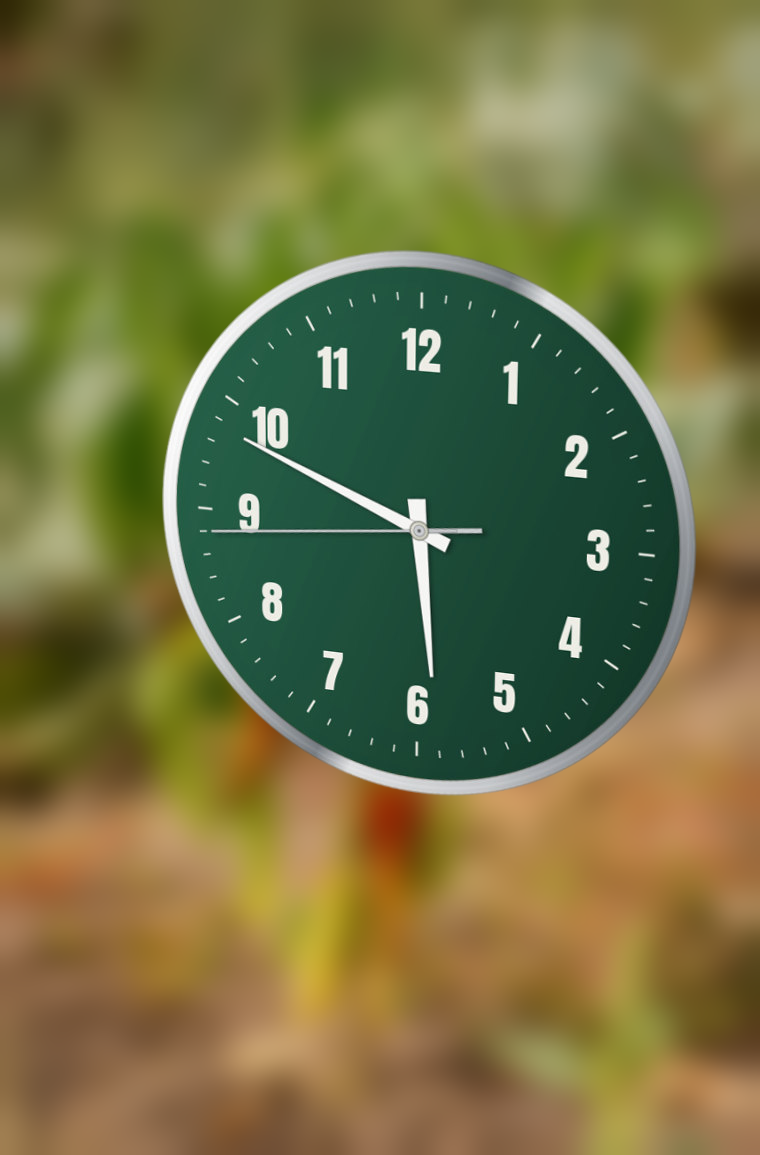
5:48:44
